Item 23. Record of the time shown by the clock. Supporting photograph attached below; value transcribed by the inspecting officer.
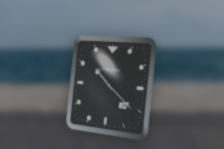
10:21
